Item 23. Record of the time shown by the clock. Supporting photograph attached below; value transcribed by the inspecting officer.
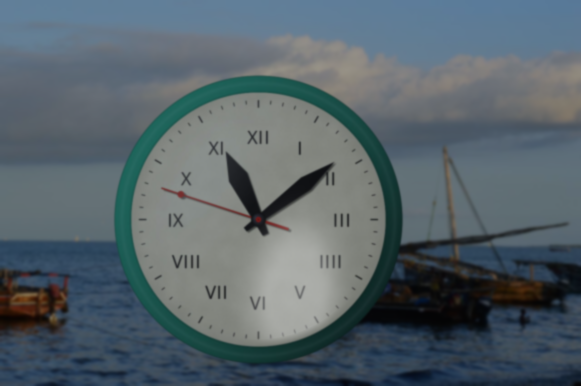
11:08:48
